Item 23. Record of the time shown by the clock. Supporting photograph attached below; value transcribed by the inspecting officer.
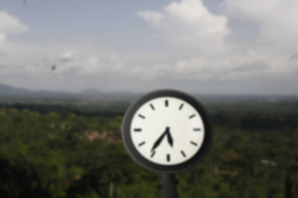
5:36
